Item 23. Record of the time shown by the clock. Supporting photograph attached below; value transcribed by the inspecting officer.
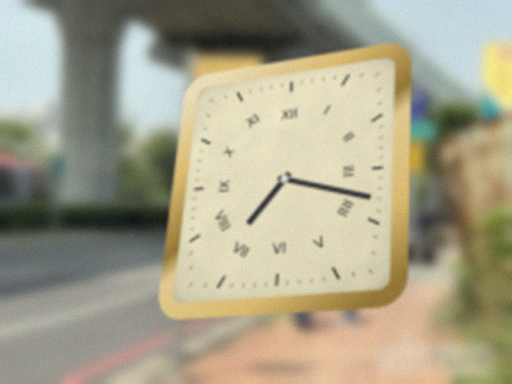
7:18
